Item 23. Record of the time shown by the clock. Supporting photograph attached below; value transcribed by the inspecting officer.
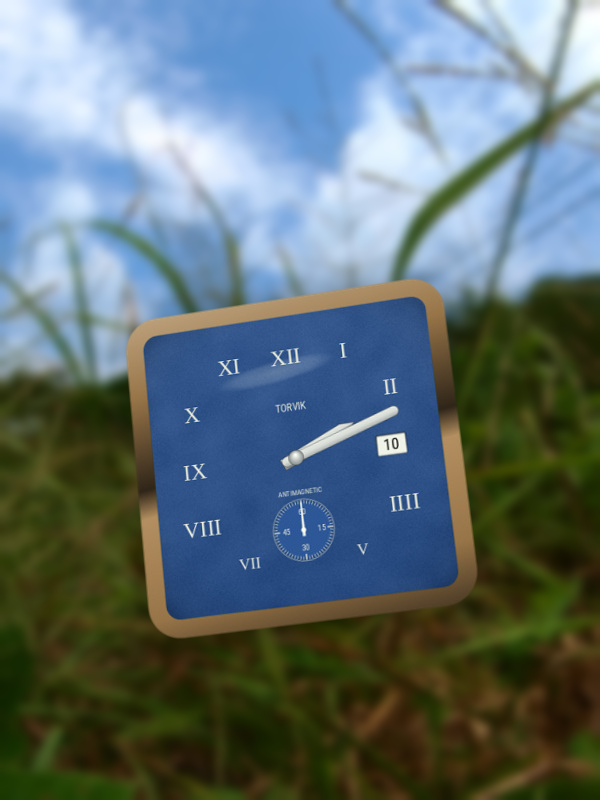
2:12
